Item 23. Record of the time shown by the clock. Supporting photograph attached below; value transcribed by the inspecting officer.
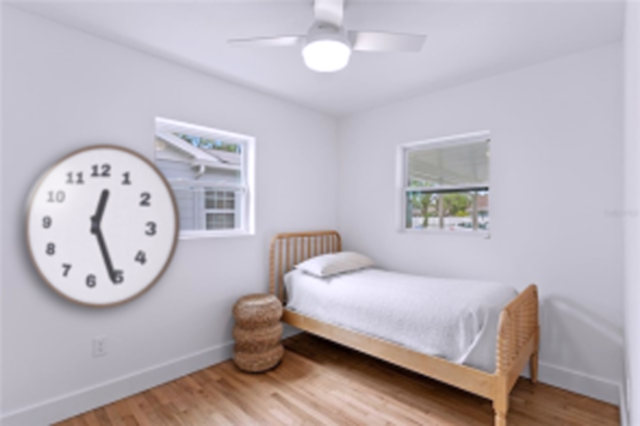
12:26
